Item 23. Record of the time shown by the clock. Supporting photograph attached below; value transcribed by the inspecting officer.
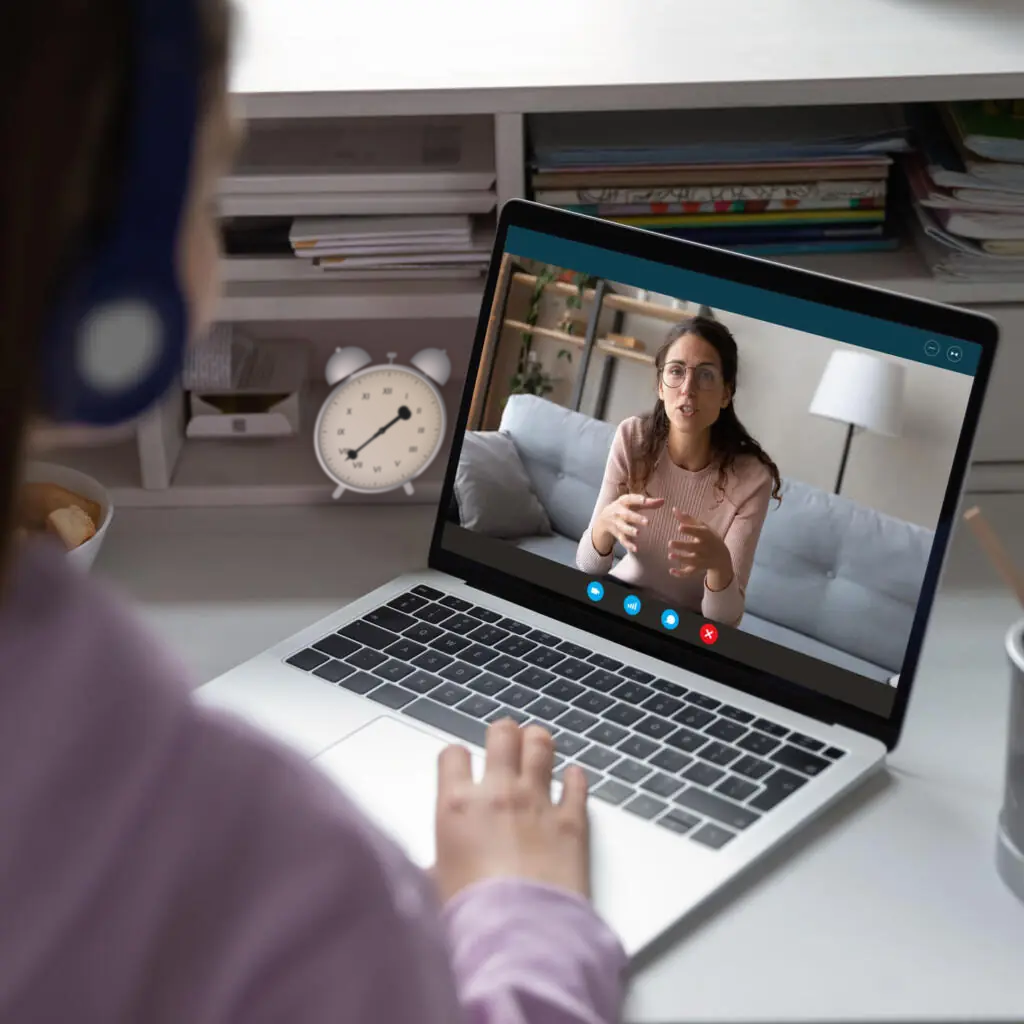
1:38
